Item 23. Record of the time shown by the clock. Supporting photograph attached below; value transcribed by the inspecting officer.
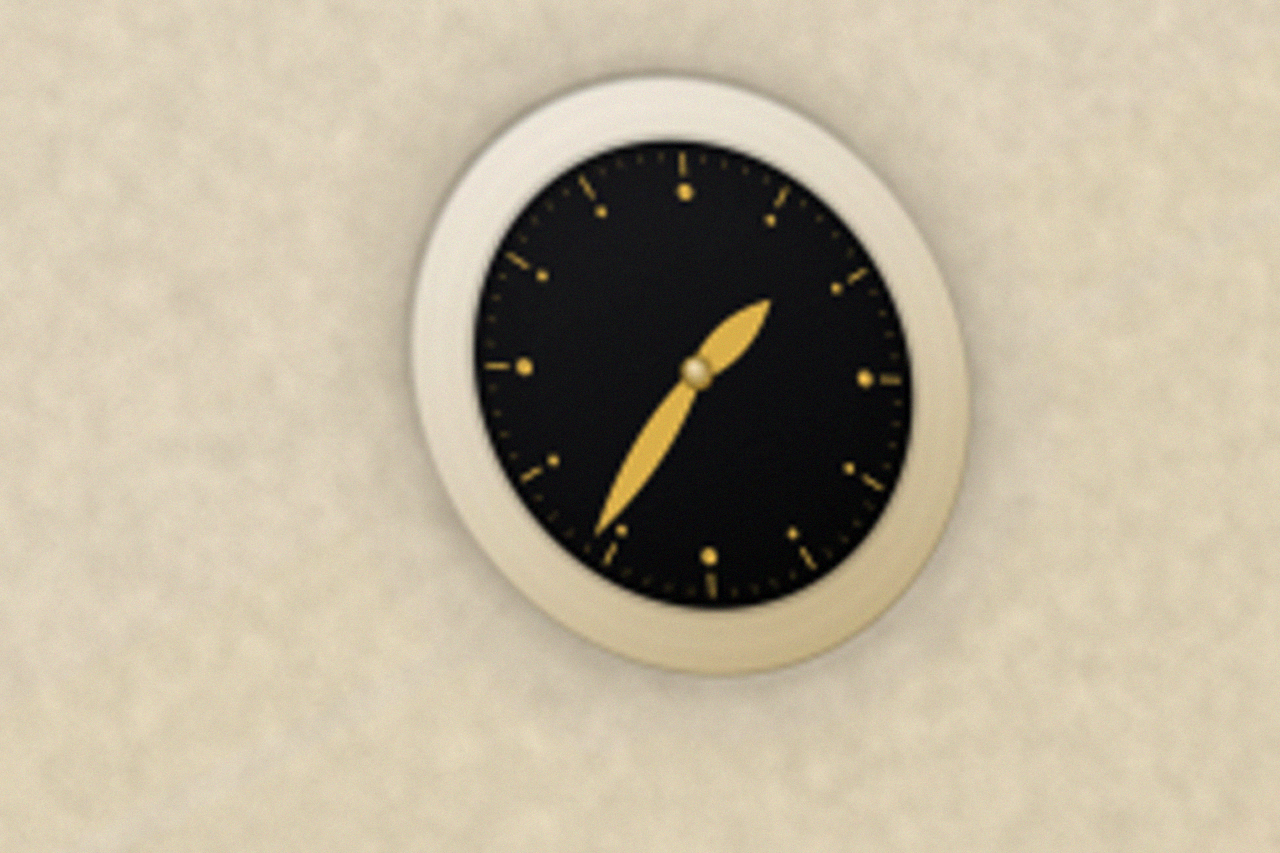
1:36
